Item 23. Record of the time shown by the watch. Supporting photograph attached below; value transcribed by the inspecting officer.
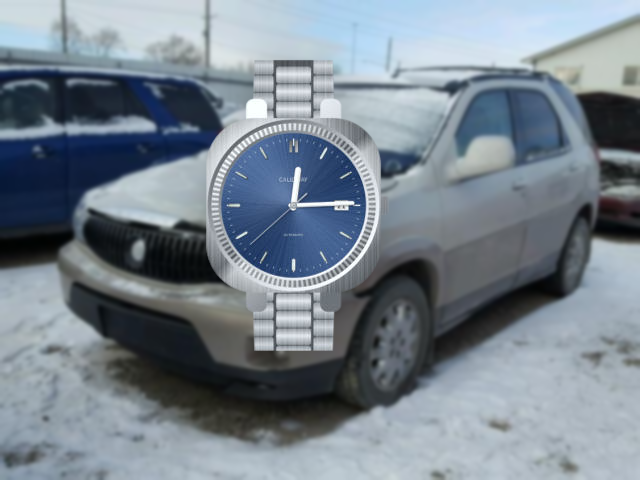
12:14:38
